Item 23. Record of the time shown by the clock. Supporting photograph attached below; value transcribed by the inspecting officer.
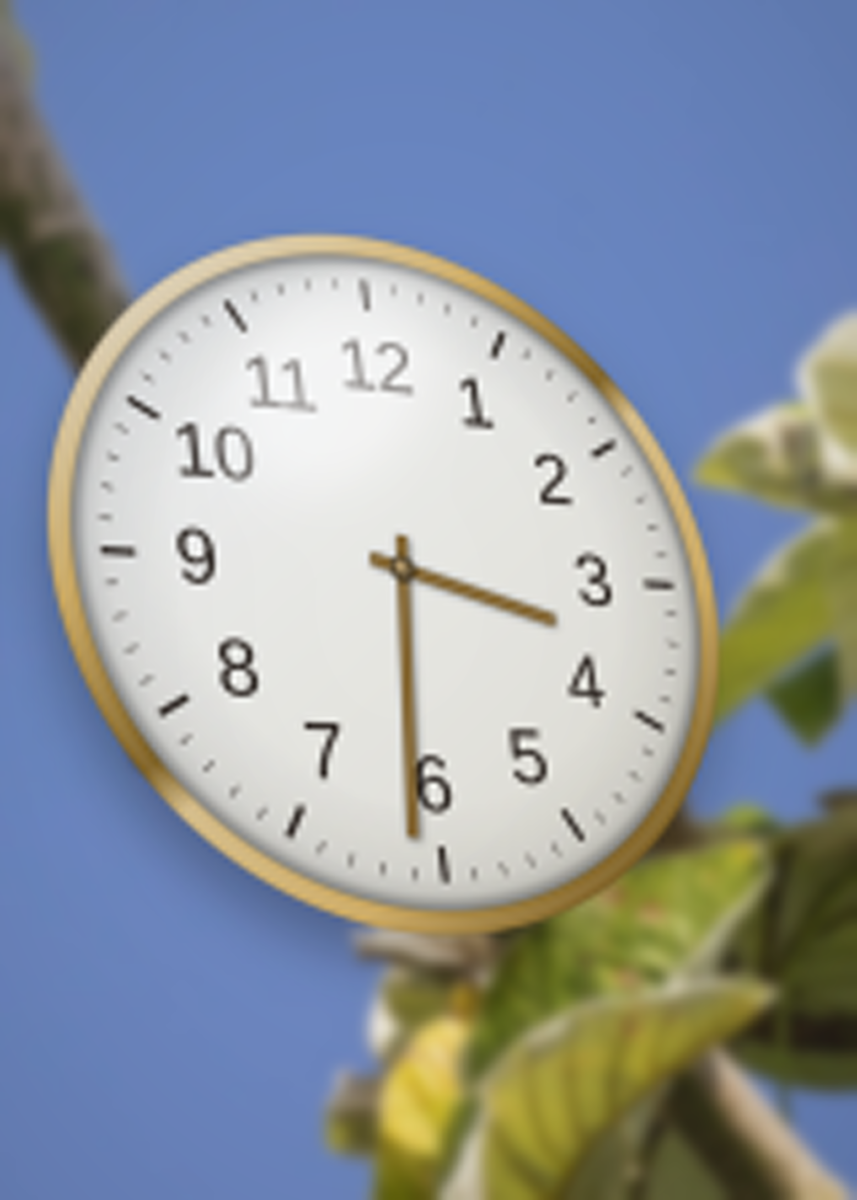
3:31
